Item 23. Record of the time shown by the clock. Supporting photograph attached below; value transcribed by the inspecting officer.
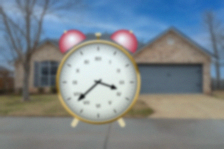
3:38
